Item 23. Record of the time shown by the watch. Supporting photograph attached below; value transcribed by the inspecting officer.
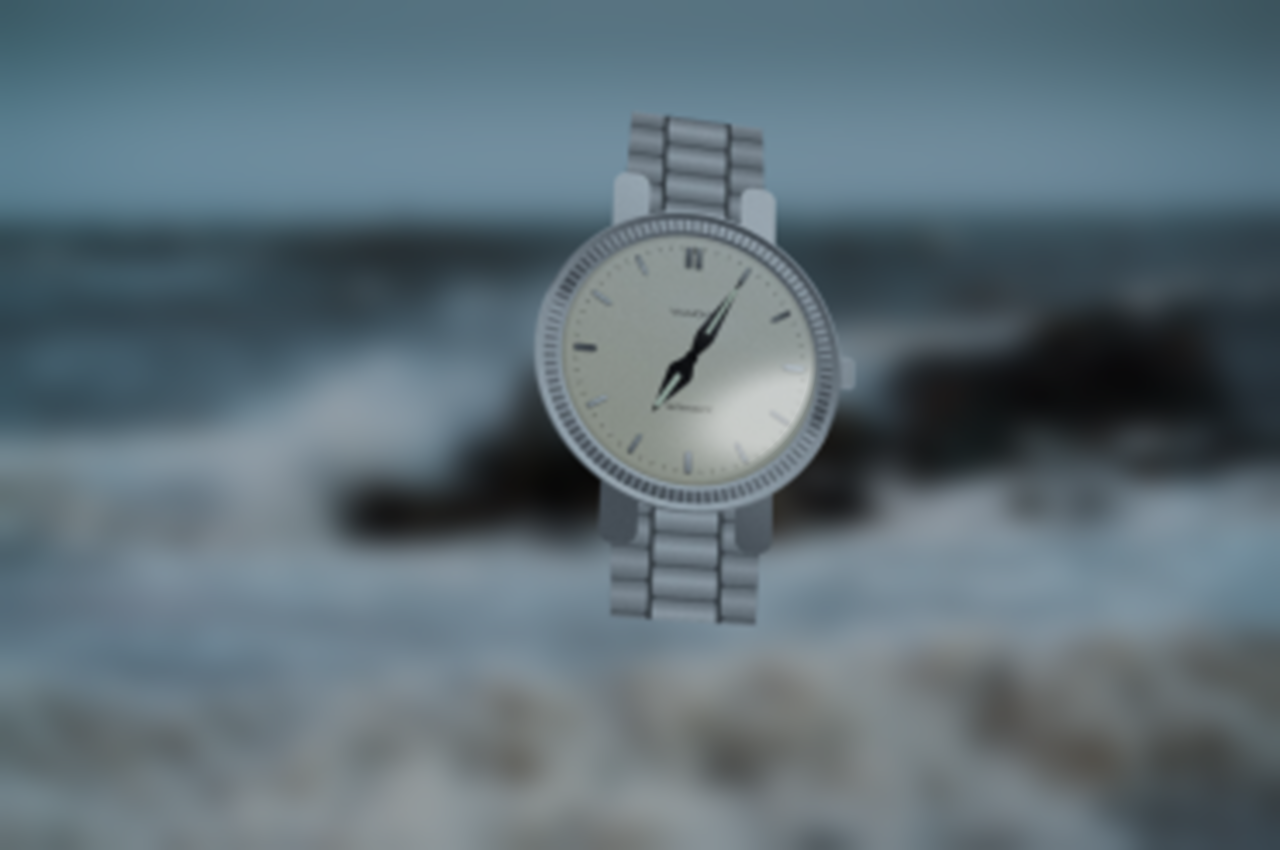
7:05
